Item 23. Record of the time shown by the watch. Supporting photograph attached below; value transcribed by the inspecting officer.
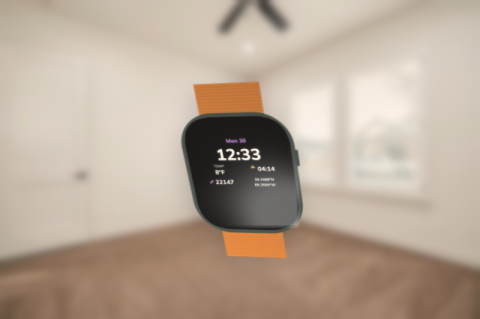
12:33
